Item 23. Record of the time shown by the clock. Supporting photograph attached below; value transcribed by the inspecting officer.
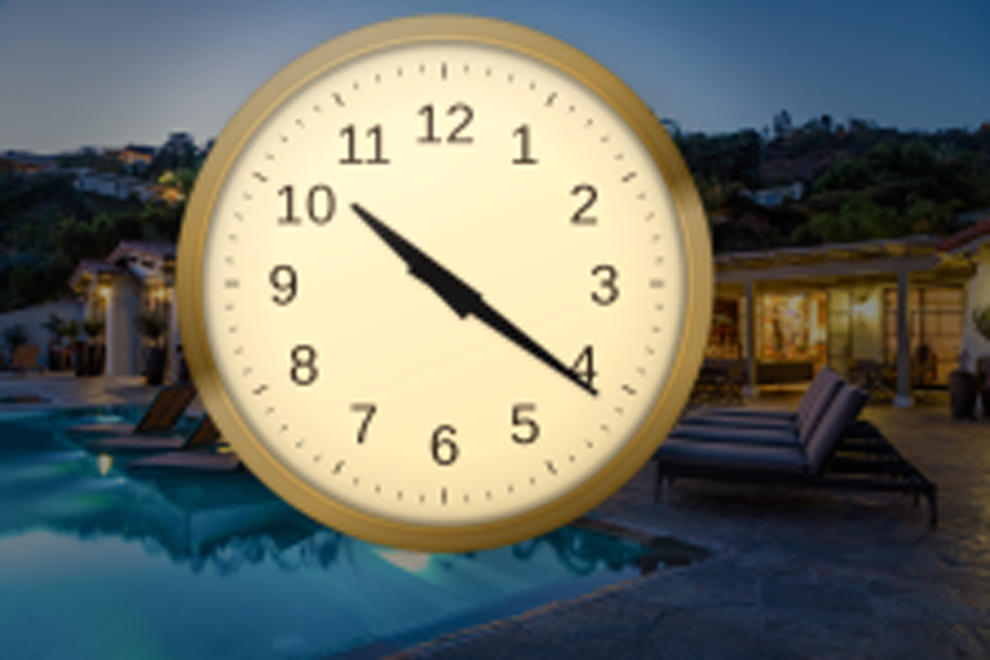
10:21
